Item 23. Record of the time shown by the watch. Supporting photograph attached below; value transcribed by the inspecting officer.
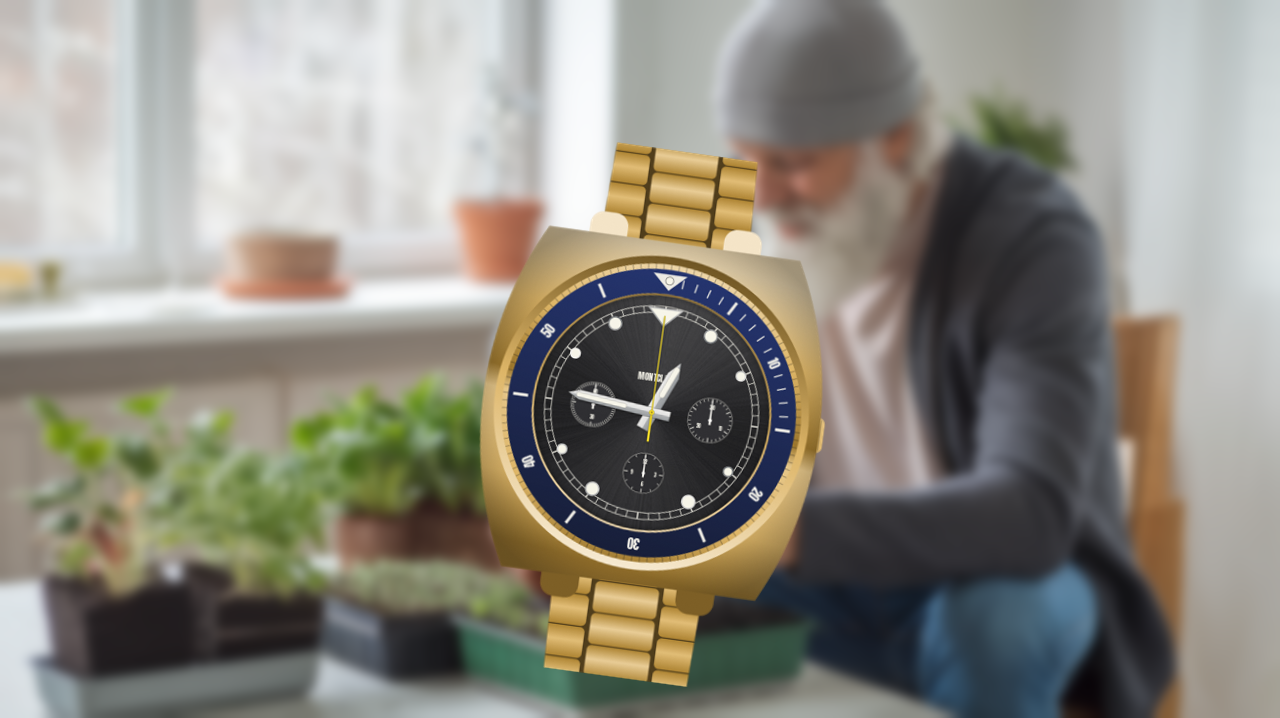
12:46
